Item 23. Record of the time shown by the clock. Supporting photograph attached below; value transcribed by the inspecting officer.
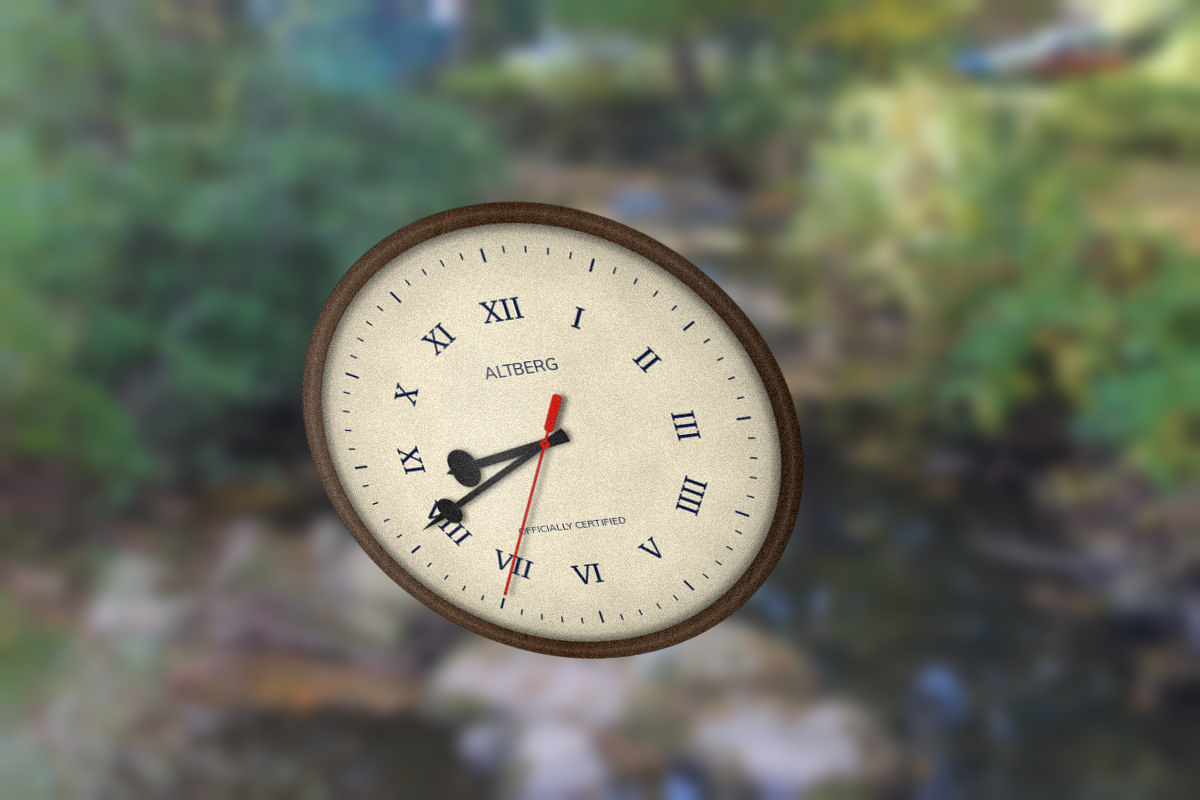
8:40:35
